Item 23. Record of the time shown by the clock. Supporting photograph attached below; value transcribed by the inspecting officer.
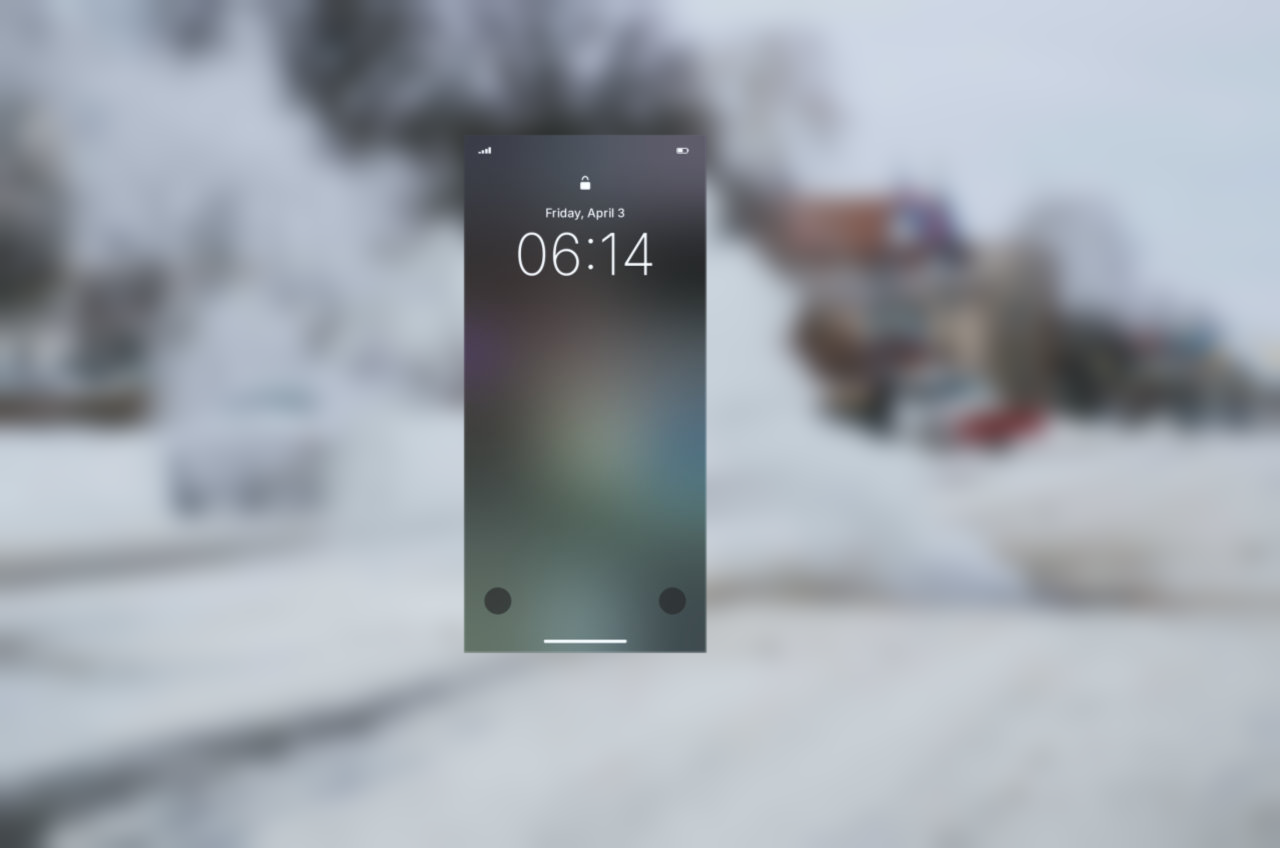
6:14
